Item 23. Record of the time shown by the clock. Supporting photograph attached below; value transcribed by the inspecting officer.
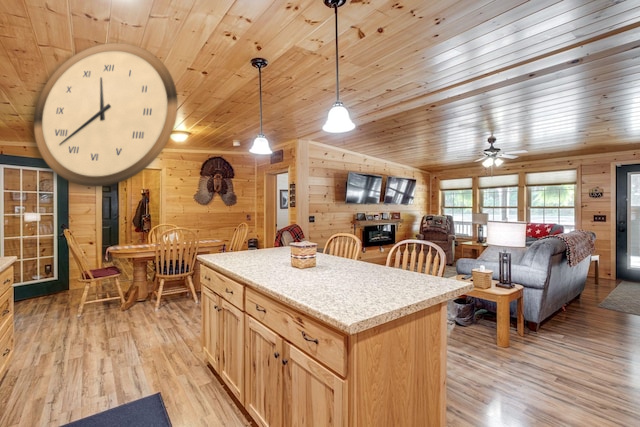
11:38
